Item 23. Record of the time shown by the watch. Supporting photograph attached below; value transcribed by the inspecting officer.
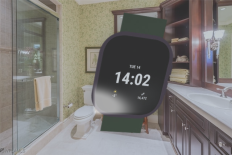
14:02
